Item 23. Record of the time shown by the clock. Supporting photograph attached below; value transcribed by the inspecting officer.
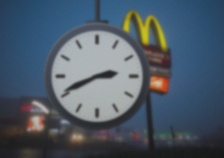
2:41
